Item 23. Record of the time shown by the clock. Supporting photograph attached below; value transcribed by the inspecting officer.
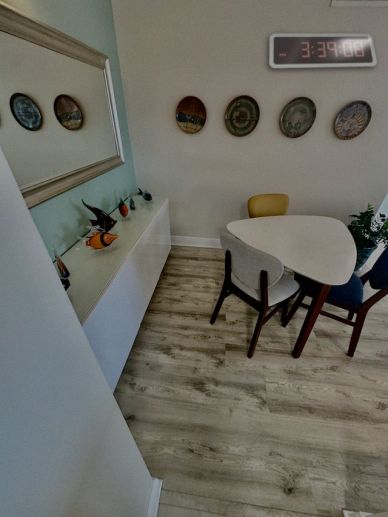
3:39:08
